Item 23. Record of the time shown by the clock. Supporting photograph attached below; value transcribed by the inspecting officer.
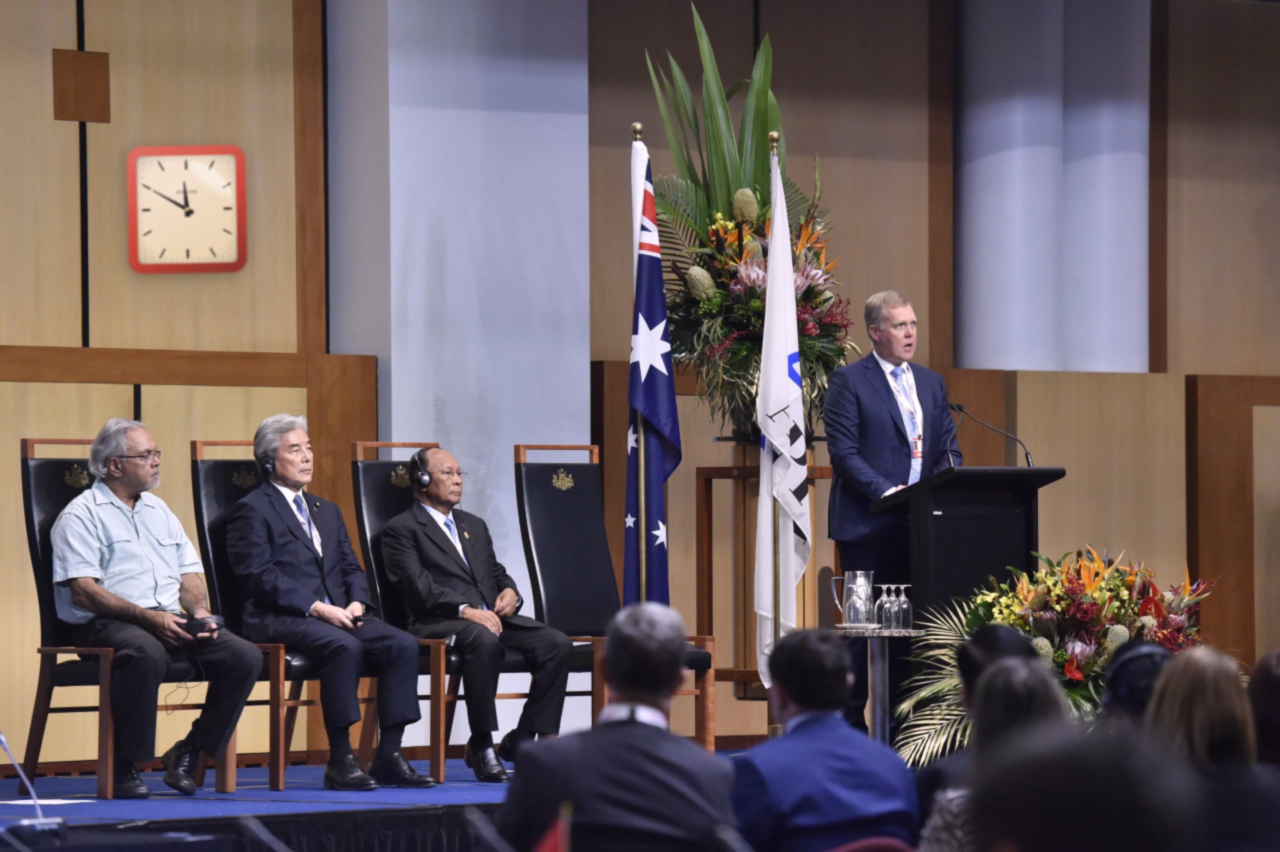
11:50
